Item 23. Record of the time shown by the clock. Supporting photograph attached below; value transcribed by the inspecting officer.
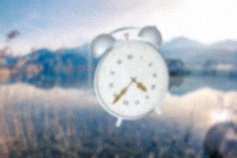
4:39
